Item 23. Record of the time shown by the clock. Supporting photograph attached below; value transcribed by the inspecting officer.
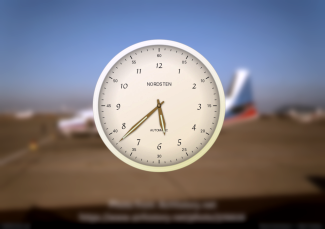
5:38
